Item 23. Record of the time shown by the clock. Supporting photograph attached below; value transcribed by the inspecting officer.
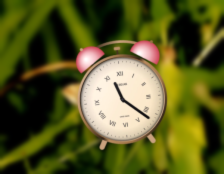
11:22
